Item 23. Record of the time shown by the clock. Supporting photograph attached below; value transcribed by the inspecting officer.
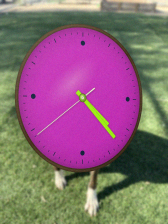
4:22:39
